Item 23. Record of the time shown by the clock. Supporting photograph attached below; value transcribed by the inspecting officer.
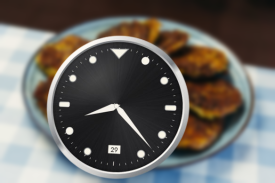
8:23
